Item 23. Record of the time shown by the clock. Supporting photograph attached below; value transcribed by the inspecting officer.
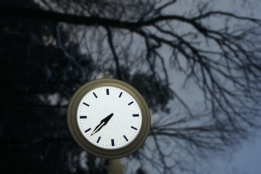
7:38
